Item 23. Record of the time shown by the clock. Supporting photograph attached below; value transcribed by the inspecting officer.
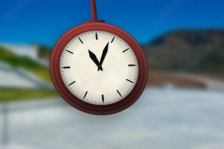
11:04
